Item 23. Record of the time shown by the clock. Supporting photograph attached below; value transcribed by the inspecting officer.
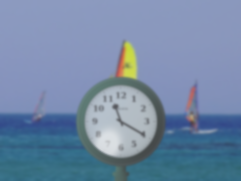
11:20
